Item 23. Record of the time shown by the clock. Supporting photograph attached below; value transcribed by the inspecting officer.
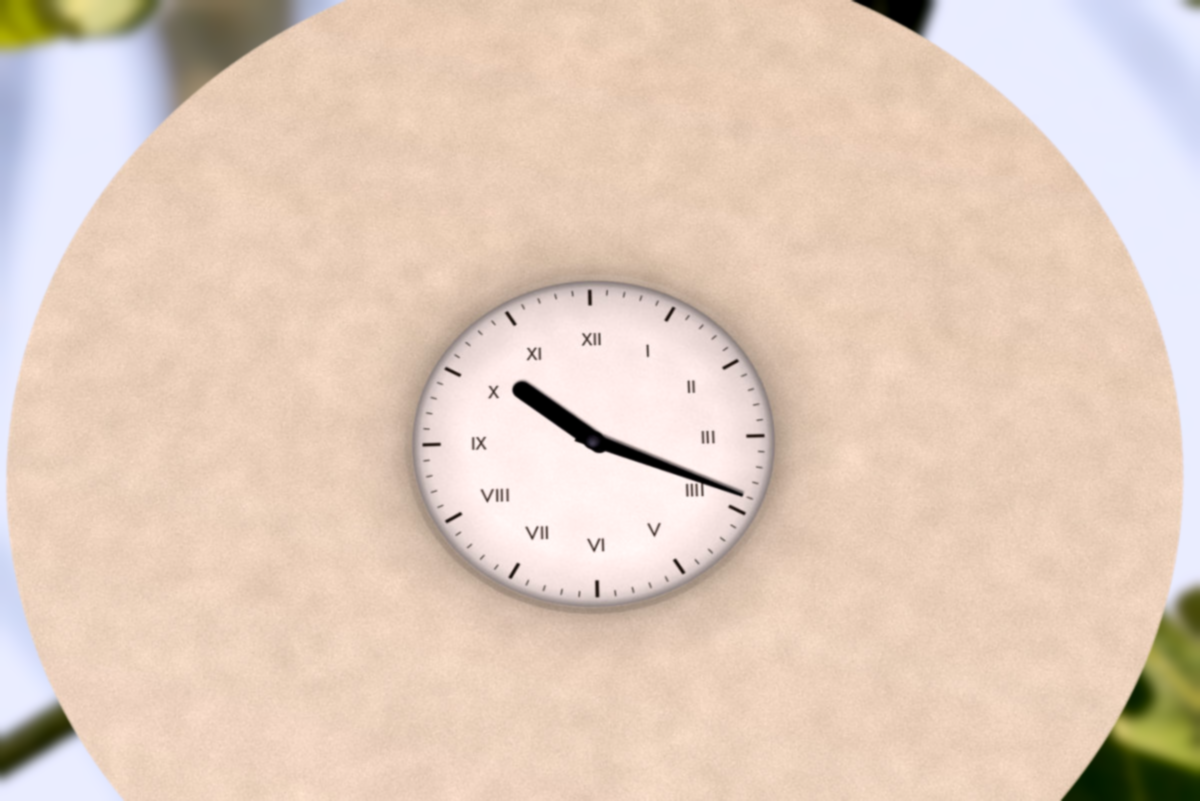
10:19
